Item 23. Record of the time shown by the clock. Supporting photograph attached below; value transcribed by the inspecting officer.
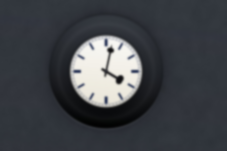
4:02
